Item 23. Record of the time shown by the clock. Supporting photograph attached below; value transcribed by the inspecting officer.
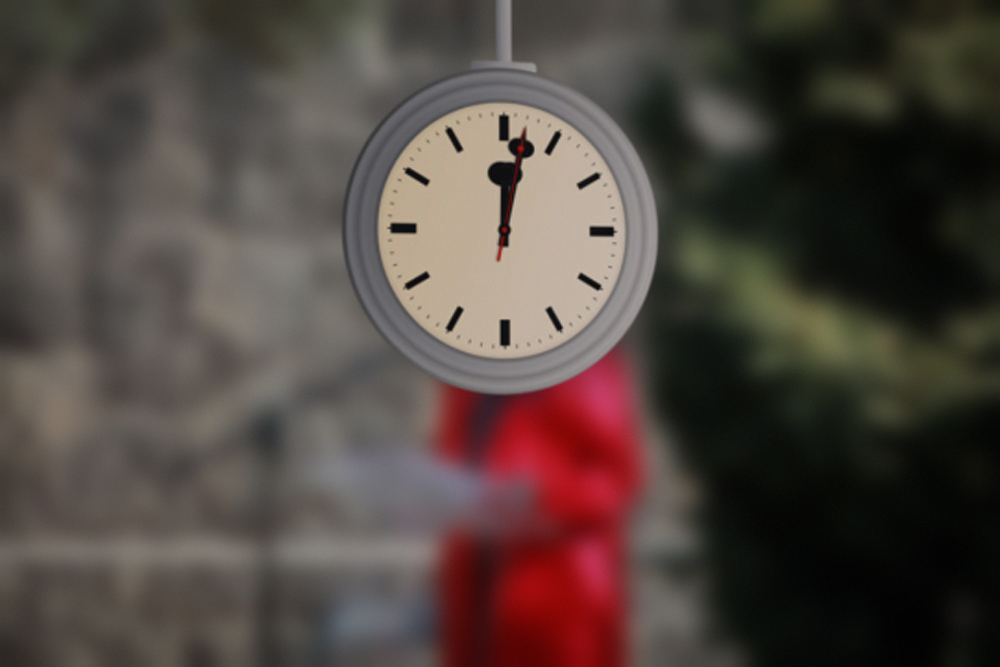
12:02:02
